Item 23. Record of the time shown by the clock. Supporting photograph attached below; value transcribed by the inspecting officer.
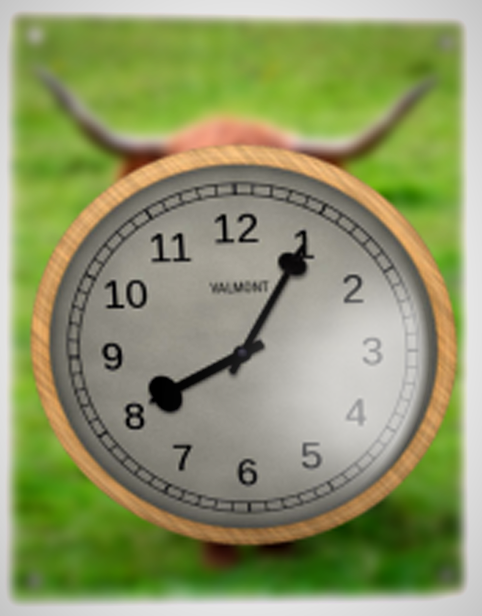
8:05
